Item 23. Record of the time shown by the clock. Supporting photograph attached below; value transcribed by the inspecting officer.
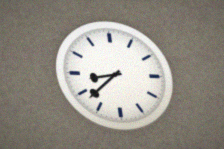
8:38
